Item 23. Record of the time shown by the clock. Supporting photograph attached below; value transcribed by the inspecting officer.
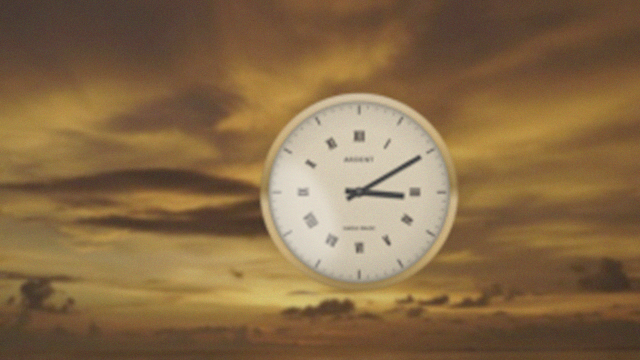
3:10
